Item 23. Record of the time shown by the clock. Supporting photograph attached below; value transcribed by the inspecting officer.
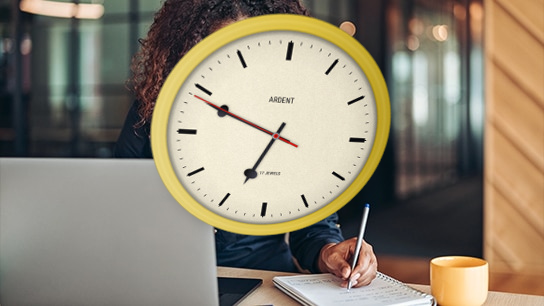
6:48:49
